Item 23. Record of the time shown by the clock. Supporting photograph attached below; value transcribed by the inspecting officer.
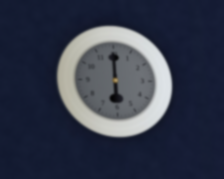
6:00
